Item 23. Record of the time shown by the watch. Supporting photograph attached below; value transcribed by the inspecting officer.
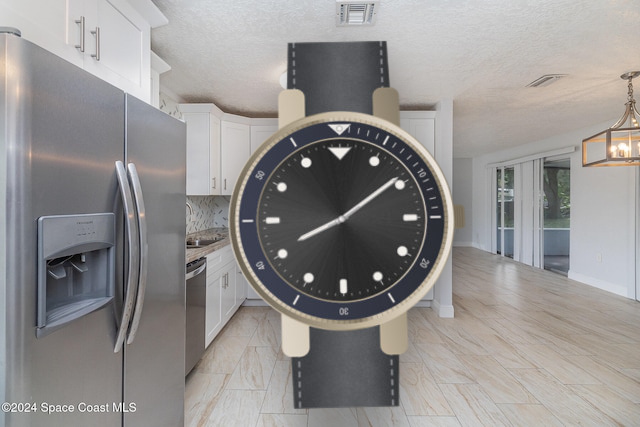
8:09
